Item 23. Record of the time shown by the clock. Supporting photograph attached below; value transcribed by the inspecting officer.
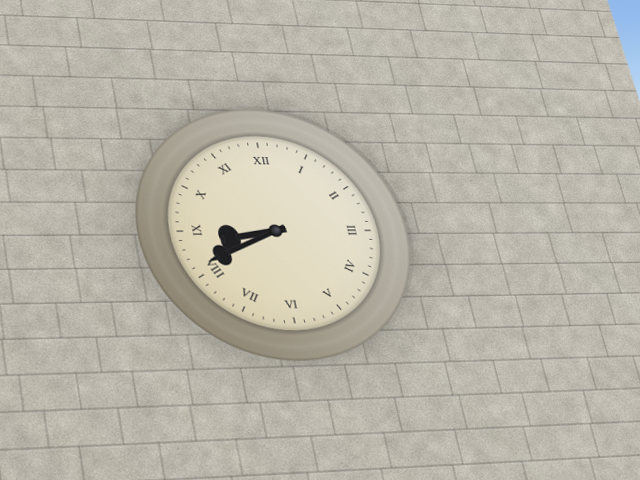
8:41
